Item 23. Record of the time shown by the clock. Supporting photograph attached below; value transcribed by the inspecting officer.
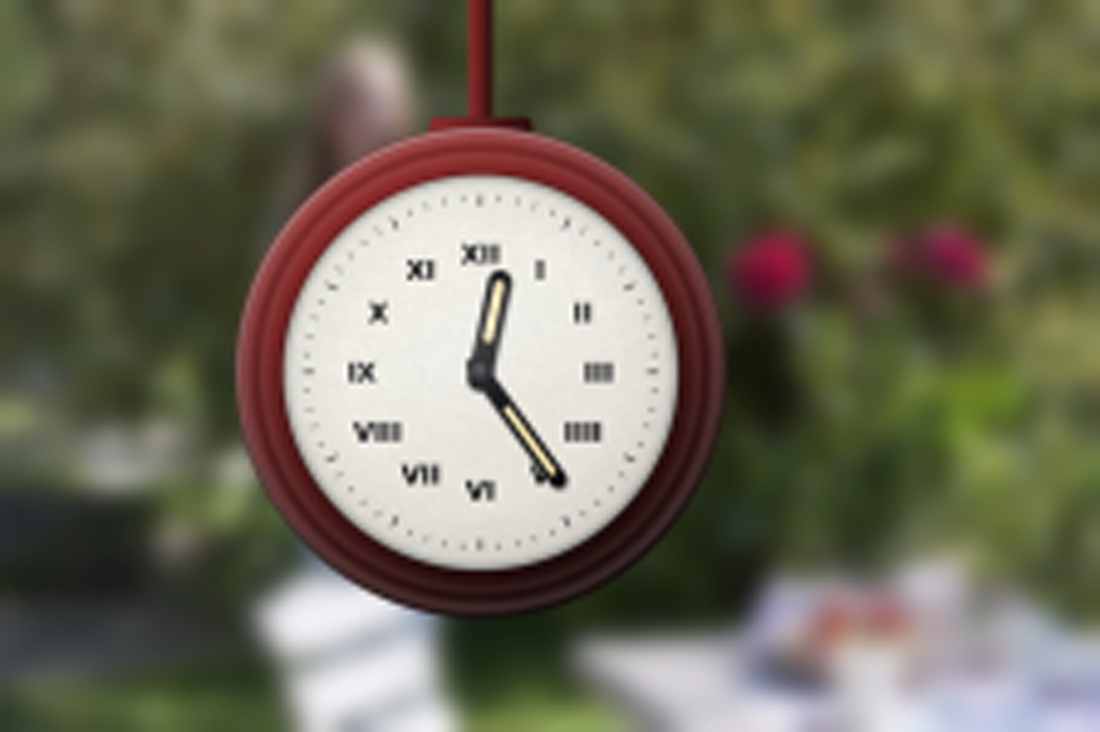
12:24
